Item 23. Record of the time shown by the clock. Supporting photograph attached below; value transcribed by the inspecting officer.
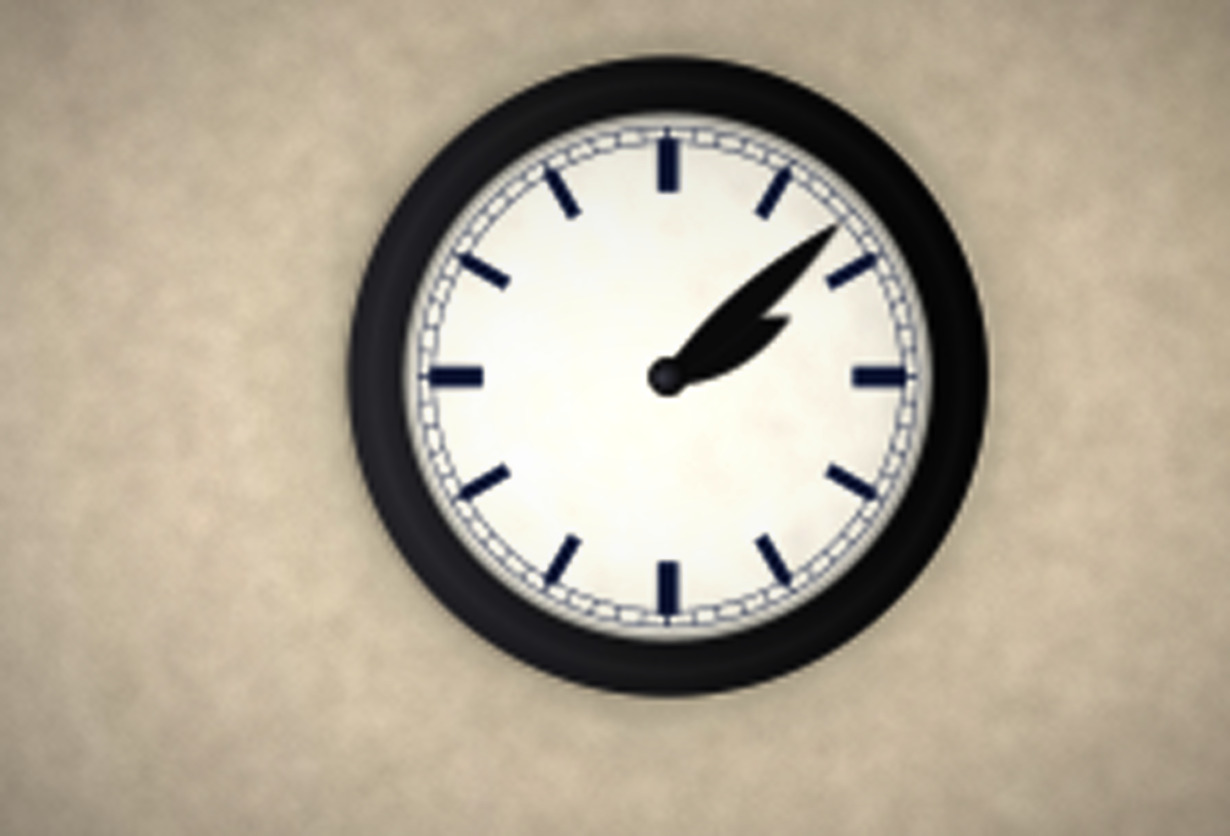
2:08
